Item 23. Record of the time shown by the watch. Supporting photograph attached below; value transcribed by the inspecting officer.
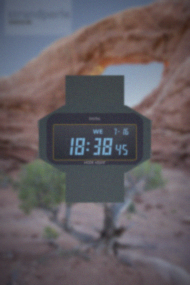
18:38:45
